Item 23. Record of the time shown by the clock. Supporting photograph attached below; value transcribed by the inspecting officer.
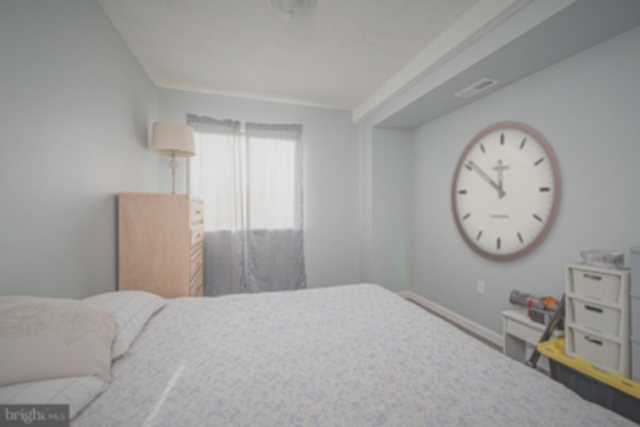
11:51
